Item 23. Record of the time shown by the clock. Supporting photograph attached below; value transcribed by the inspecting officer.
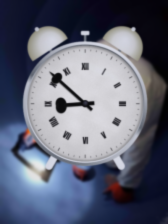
8:52
